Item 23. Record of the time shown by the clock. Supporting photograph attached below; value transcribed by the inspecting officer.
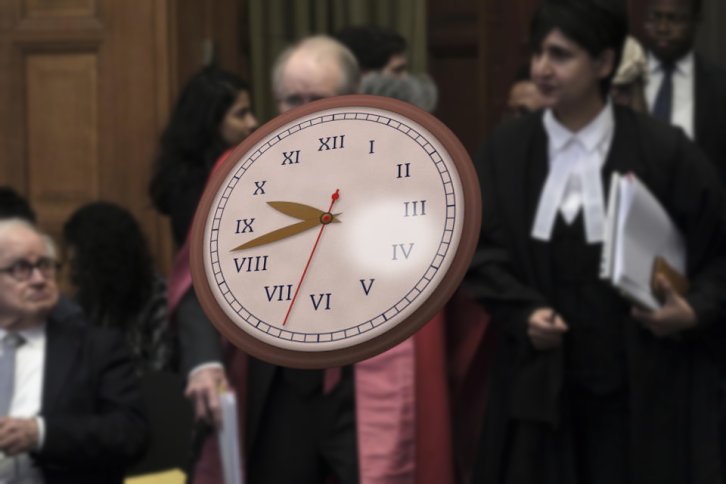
9:42:33
